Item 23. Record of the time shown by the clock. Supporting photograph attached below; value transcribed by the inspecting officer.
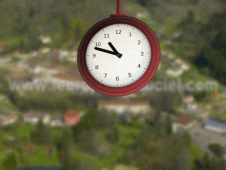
10:48
